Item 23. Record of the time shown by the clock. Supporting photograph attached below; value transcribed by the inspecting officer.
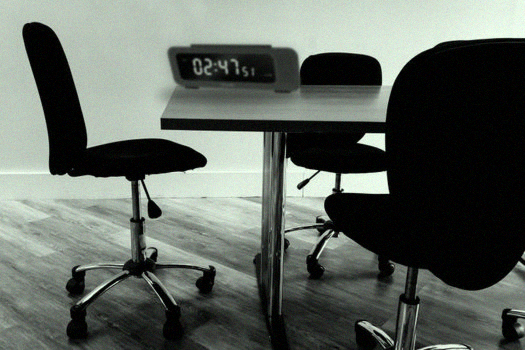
2:47
